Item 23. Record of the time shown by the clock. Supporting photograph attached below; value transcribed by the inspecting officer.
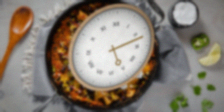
5:12
